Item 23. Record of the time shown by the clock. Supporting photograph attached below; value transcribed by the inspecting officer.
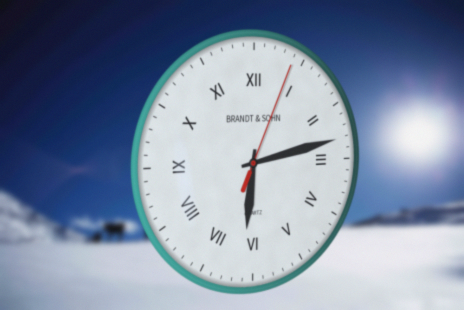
6:13:04
